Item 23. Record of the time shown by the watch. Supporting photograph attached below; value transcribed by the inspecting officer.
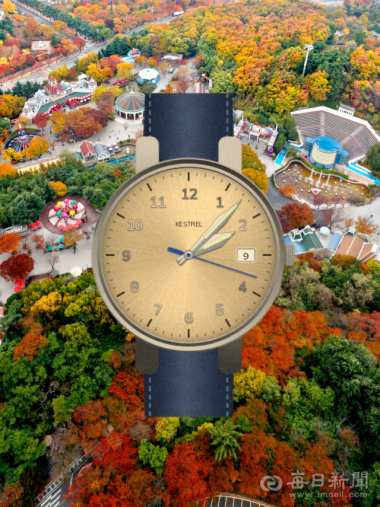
2:07:18
